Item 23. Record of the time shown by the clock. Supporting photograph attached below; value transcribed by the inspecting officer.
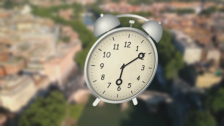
6:09
